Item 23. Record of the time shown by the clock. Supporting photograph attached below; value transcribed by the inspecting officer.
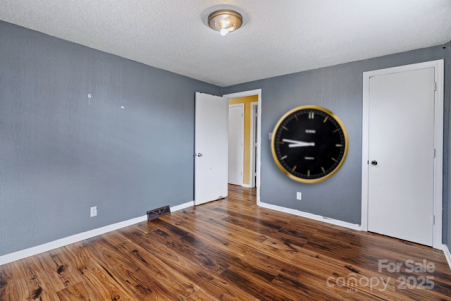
8:46
